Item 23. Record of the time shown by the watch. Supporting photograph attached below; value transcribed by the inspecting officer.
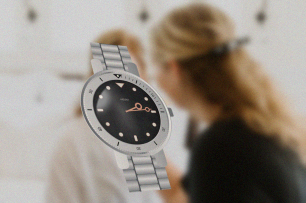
2:14
